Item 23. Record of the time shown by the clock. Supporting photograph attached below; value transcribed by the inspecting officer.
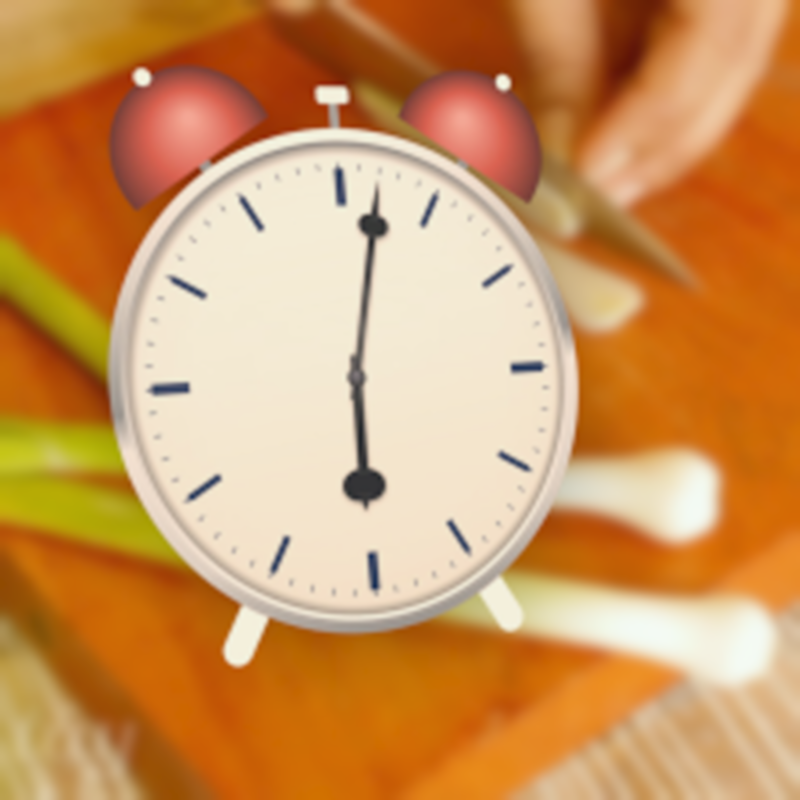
6:02
